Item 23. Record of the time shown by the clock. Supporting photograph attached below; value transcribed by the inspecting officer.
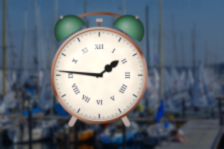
1:46
